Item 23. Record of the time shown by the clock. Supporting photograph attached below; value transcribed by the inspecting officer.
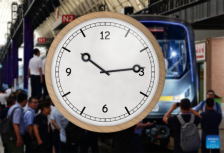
10:14
